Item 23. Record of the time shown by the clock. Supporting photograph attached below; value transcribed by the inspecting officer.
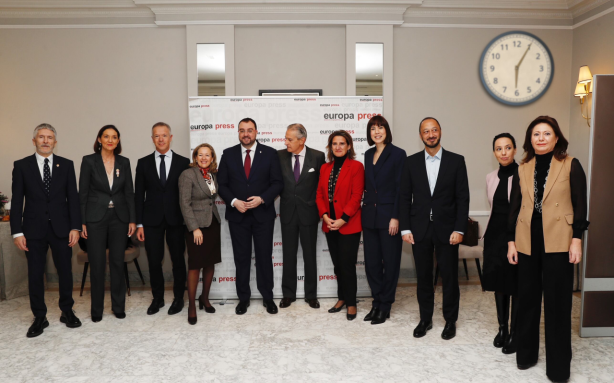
6:05
